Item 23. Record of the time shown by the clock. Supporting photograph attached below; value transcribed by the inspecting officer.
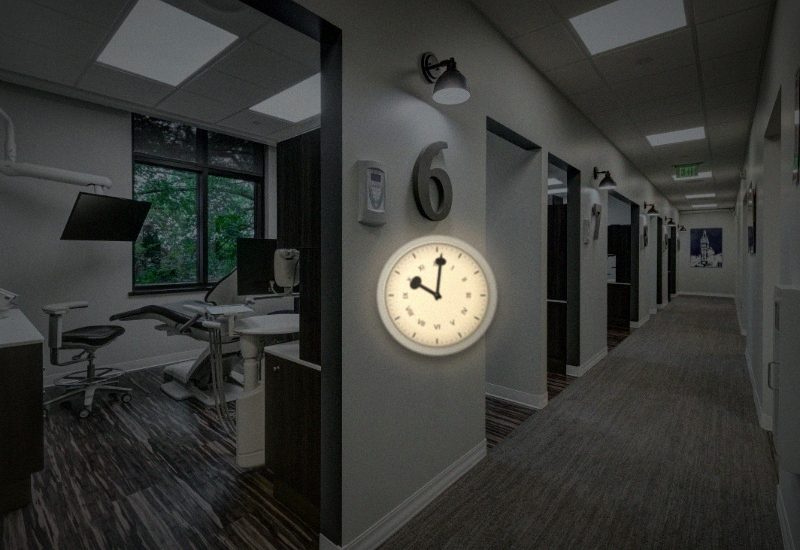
10:01
